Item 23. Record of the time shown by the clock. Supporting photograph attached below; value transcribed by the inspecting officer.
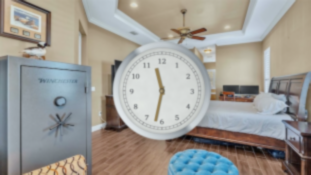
11:32
